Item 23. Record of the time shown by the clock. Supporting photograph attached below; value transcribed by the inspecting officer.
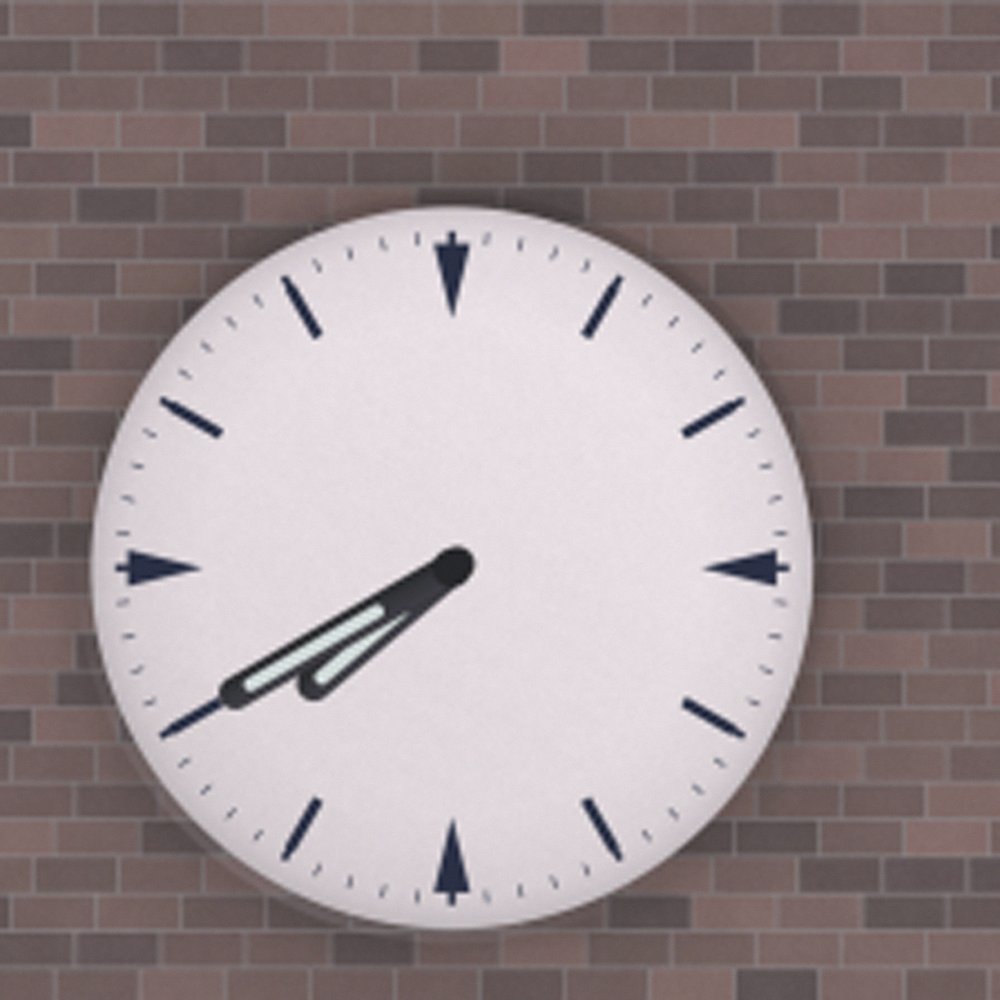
7:40
